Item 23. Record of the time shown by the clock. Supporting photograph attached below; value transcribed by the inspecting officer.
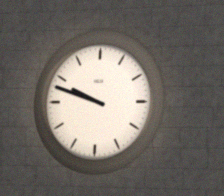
9:48
